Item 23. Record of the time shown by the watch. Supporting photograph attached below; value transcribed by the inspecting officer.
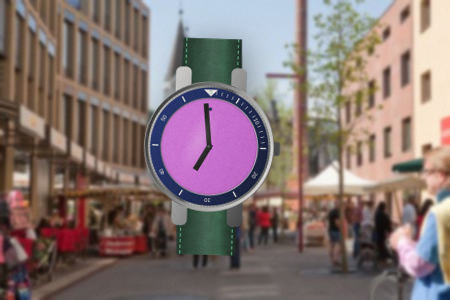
6:59
